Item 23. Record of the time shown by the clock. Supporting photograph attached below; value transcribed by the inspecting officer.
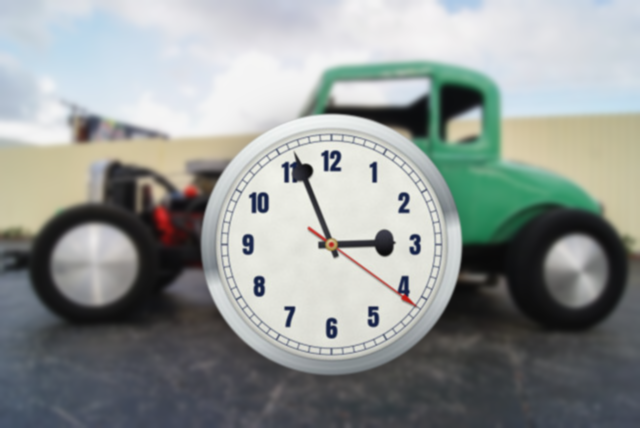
2:56:21
